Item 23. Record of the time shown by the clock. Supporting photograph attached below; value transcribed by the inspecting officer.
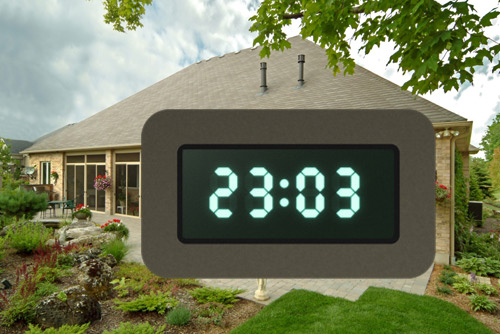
23:03
